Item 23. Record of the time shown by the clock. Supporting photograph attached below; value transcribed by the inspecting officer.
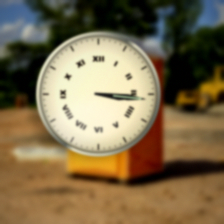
3:16
